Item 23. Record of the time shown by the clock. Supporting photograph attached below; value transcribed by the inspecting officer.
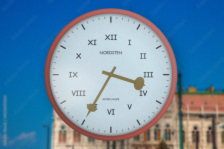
3:35
